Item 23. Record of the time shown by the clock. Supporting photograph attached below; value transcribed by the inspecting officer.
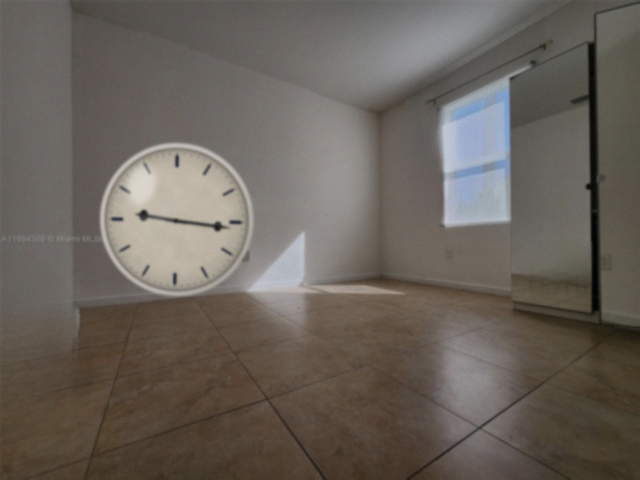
9:16
